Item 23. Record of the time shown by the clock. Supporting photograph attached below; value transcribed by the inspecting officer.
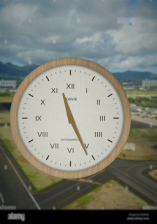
11:26
